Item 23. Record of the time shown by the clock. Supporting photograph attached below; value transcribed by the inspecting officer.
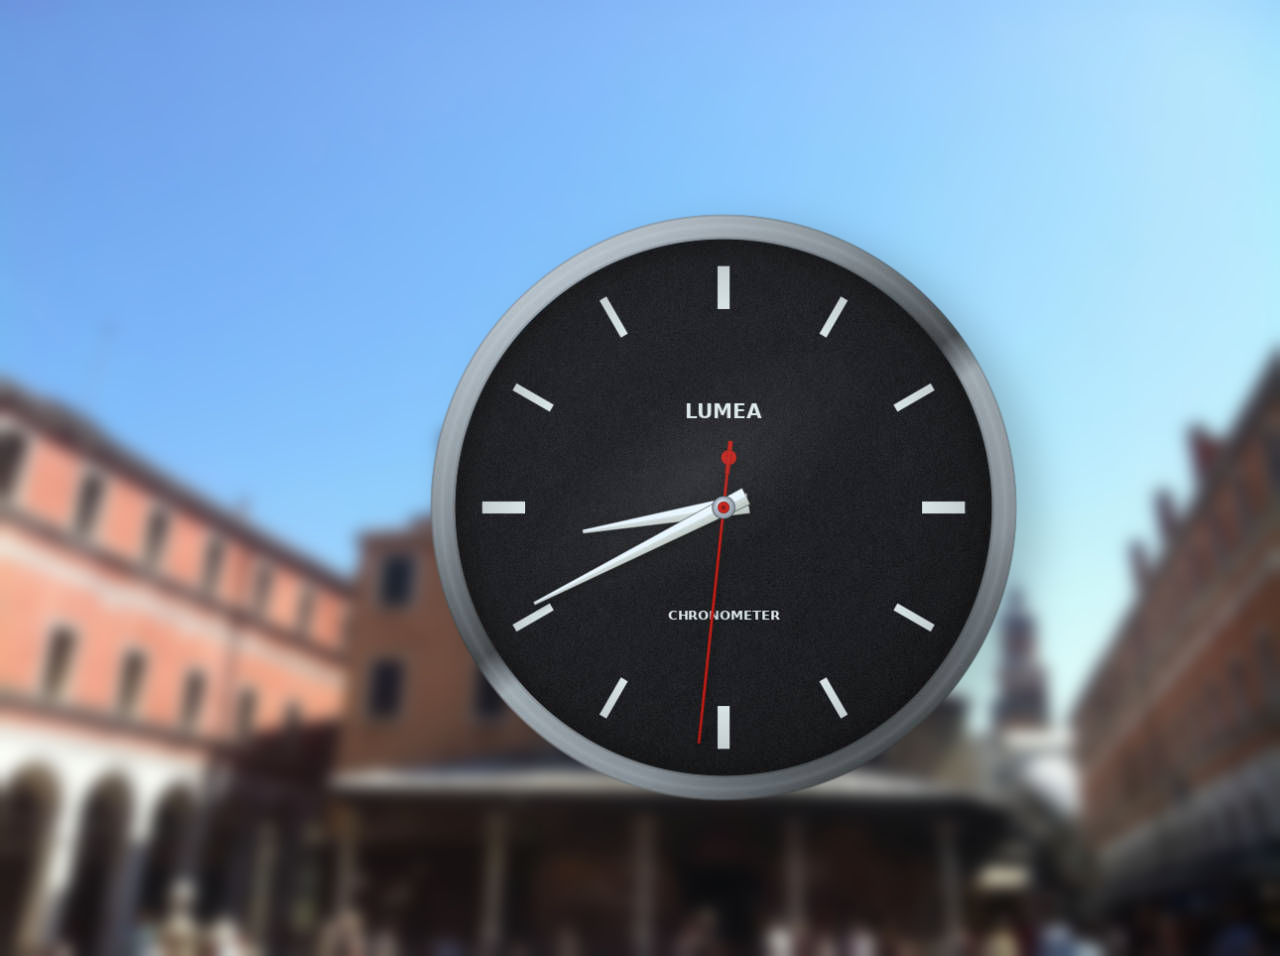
8:40:31
